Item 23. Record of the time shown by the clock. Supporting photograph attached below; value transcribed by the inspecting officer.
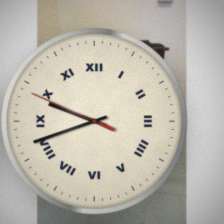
9:41:49
